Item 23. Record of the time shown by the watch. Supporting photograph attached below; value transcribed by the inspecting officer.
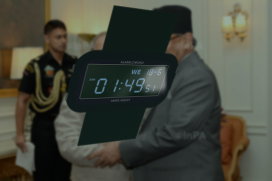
1:49:51
